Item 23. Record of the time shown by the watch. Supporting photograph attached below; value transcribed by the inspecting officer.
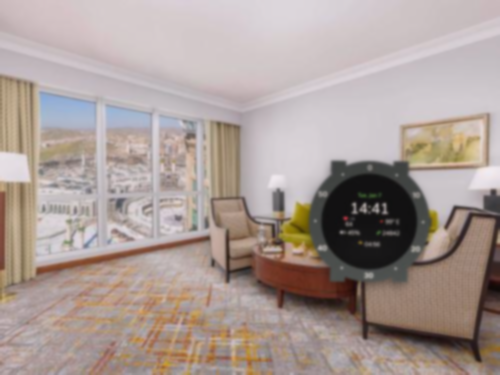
14:41
